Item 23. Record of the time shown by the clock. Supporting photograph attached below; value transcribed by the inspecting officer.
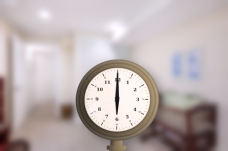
6:00
